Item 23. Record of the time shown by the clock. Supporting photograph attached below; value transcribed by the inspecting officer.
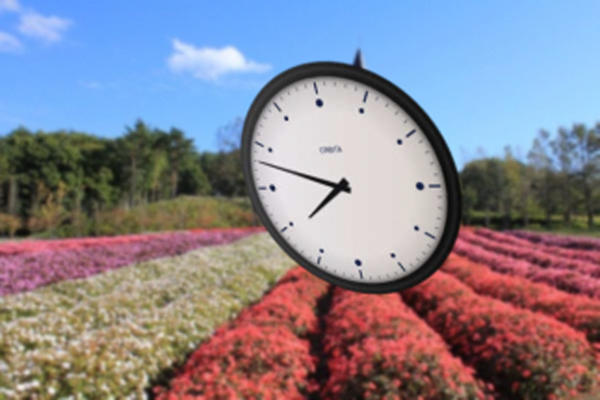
7:48
